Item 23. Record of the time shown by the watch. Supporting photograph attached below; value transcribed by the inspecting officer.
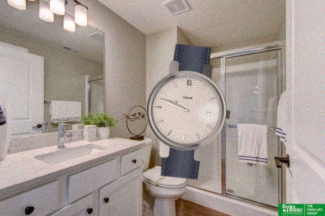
9:48
